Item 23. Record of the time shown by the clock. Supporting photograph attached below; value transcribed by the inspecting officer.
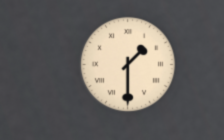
1:30
